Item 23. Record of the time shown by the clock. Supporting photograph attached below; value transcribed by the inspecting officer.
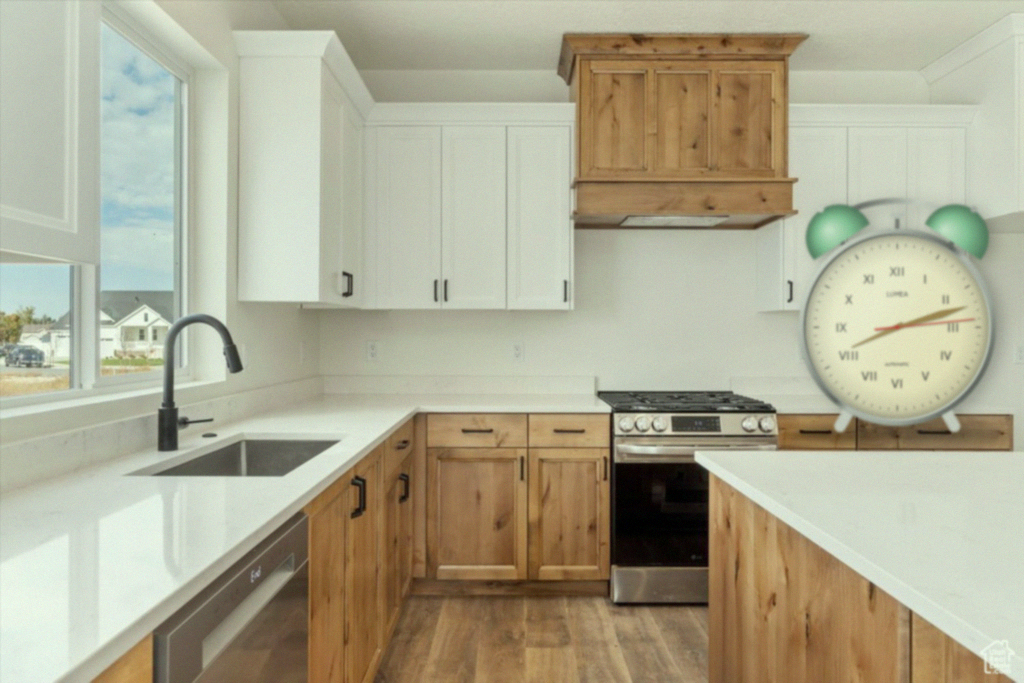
8:12:14
